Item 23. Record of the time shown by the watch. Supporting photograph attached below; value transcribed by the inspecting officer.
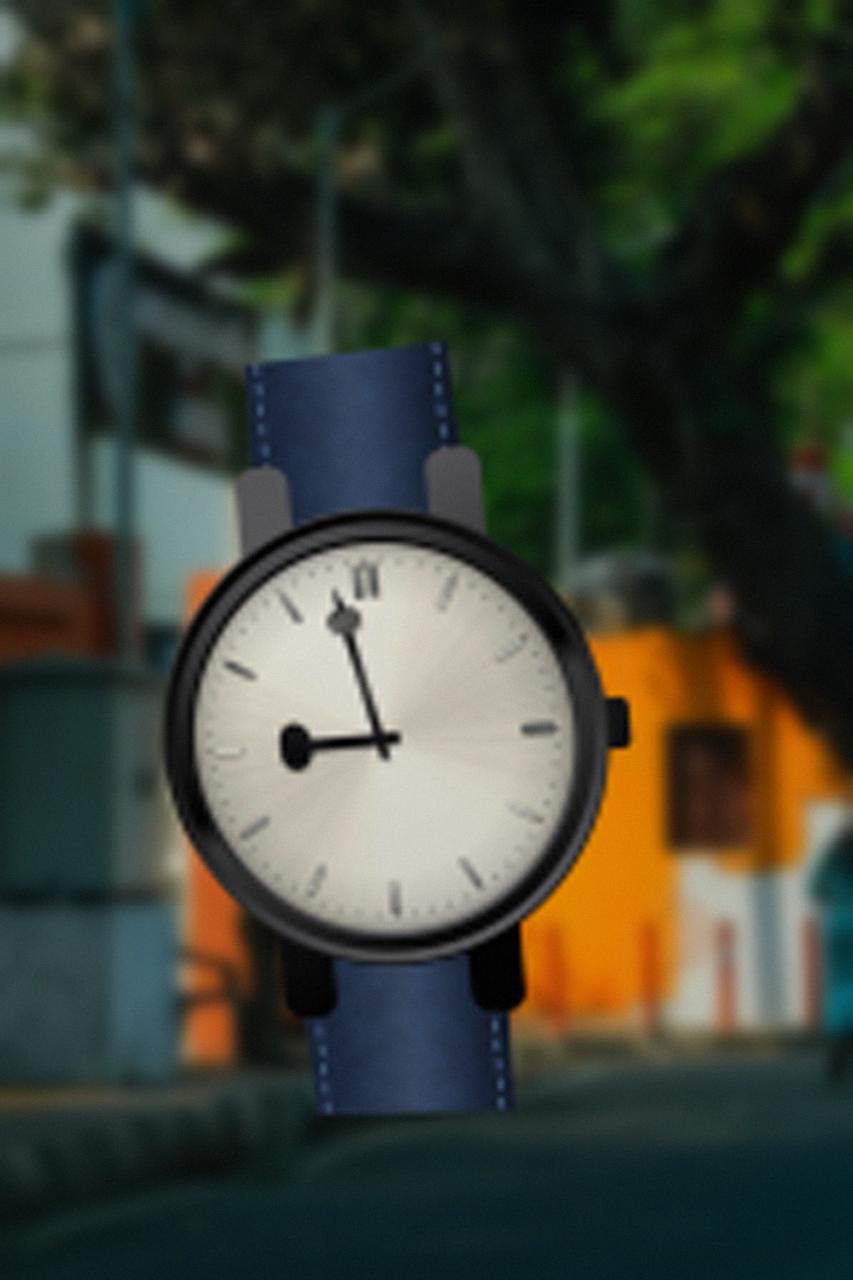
8:58
